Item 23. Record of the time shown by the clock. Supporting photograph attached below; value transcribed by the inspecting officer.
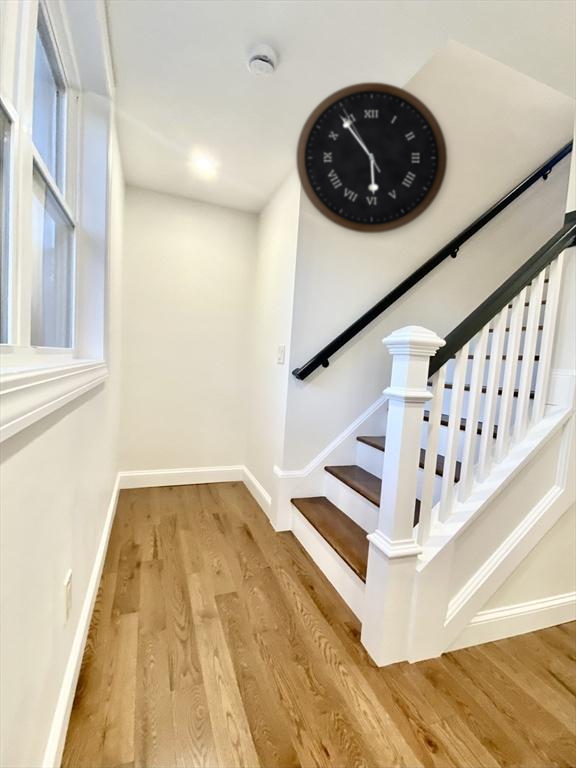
5:53:55
